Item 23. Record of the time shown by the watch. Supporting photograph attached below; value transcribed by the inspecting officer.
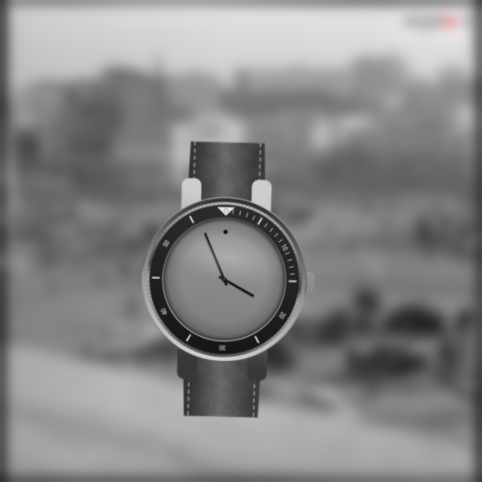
3:56
